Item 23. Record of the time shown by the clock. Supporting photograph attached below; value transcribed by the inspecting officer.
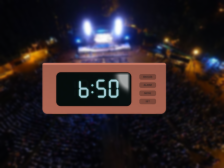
6:50
